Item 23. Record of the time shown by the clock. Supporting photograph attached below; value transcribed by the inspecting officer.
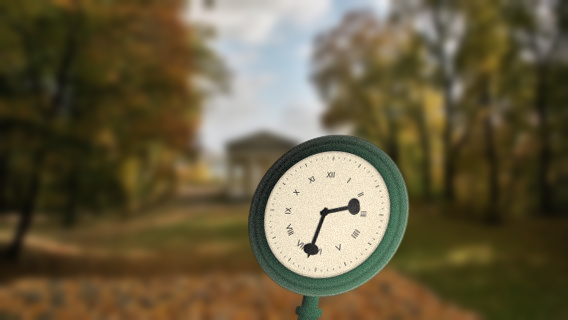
2:32
